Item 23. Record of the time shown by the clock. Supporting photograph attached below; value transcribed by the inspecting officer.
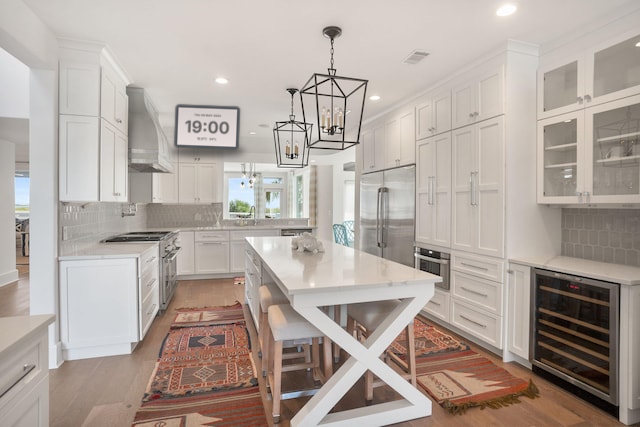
19:00
